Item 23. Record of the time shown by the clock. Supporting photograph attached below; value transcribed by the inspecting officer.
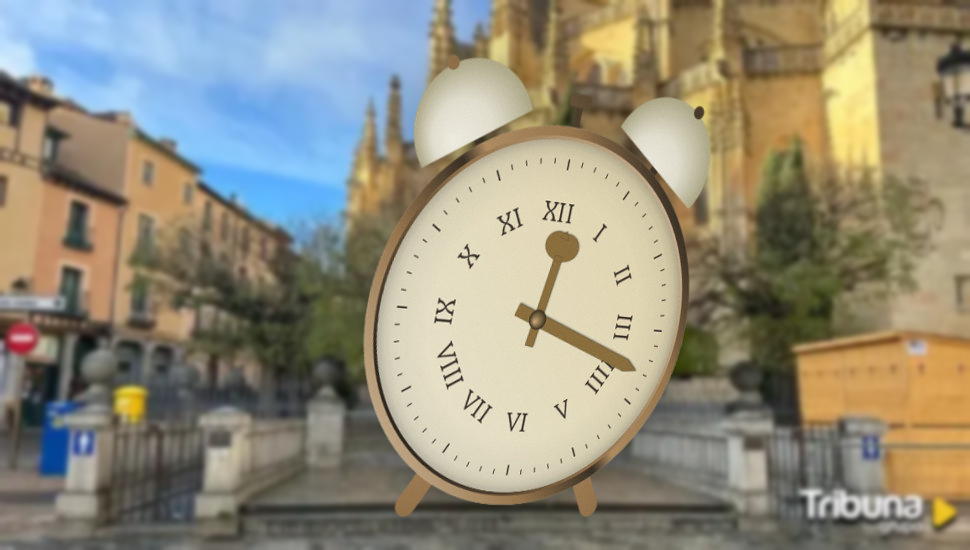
12:18
